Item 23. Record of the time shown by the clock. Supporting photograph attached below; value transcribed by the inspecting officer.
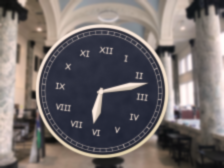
6:12
